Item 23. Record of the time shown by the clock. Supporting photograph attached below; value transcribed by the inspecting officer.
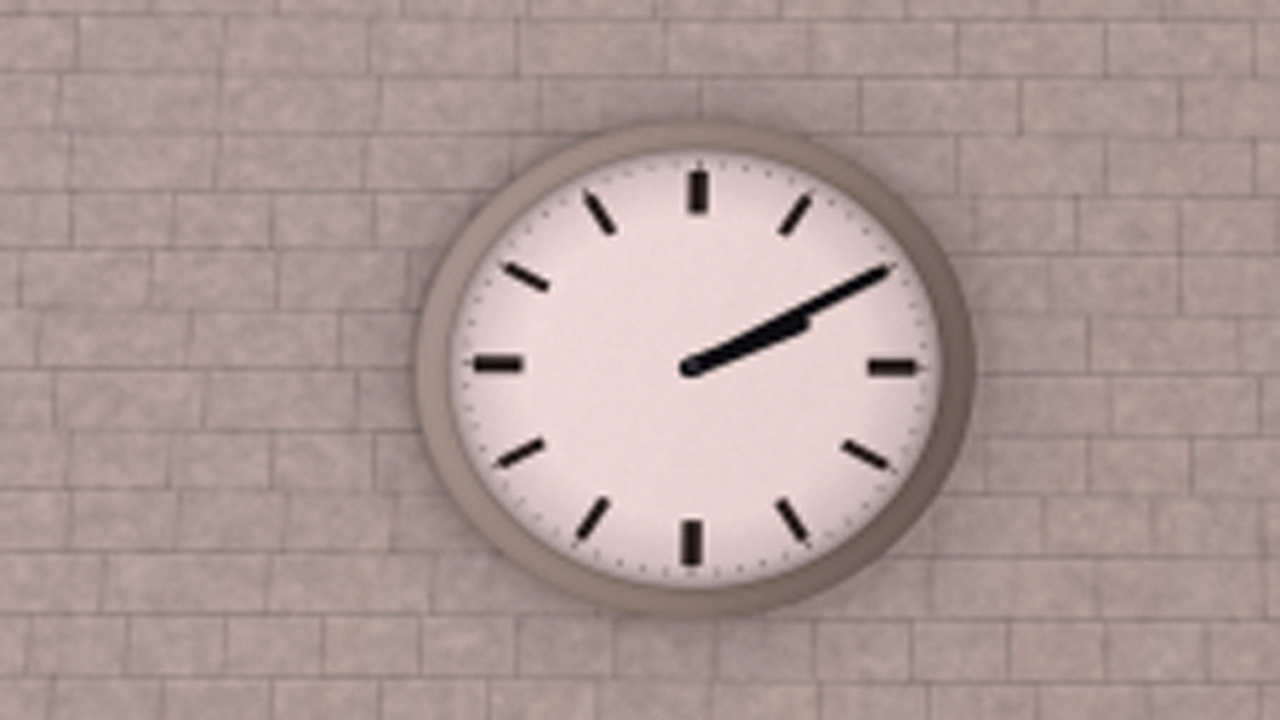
2:10
